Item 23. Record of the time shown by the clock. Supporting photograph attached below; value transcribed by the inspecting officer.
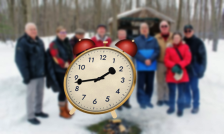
1:43
